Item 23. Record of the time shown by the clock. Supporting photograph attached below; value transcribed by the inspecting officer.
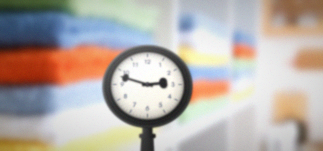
2:48
